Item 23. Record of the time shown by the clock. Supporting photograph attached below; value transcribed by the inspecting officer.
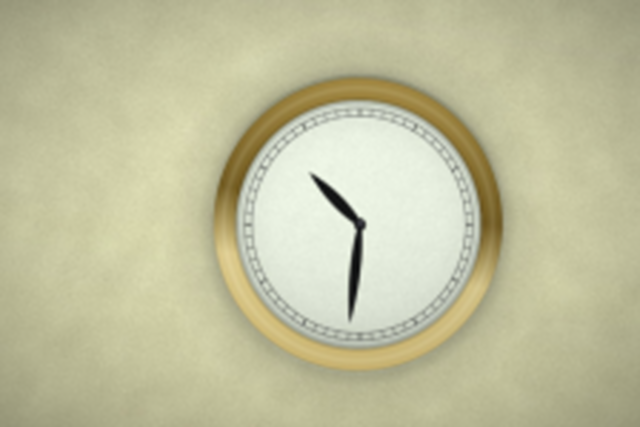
10:31
